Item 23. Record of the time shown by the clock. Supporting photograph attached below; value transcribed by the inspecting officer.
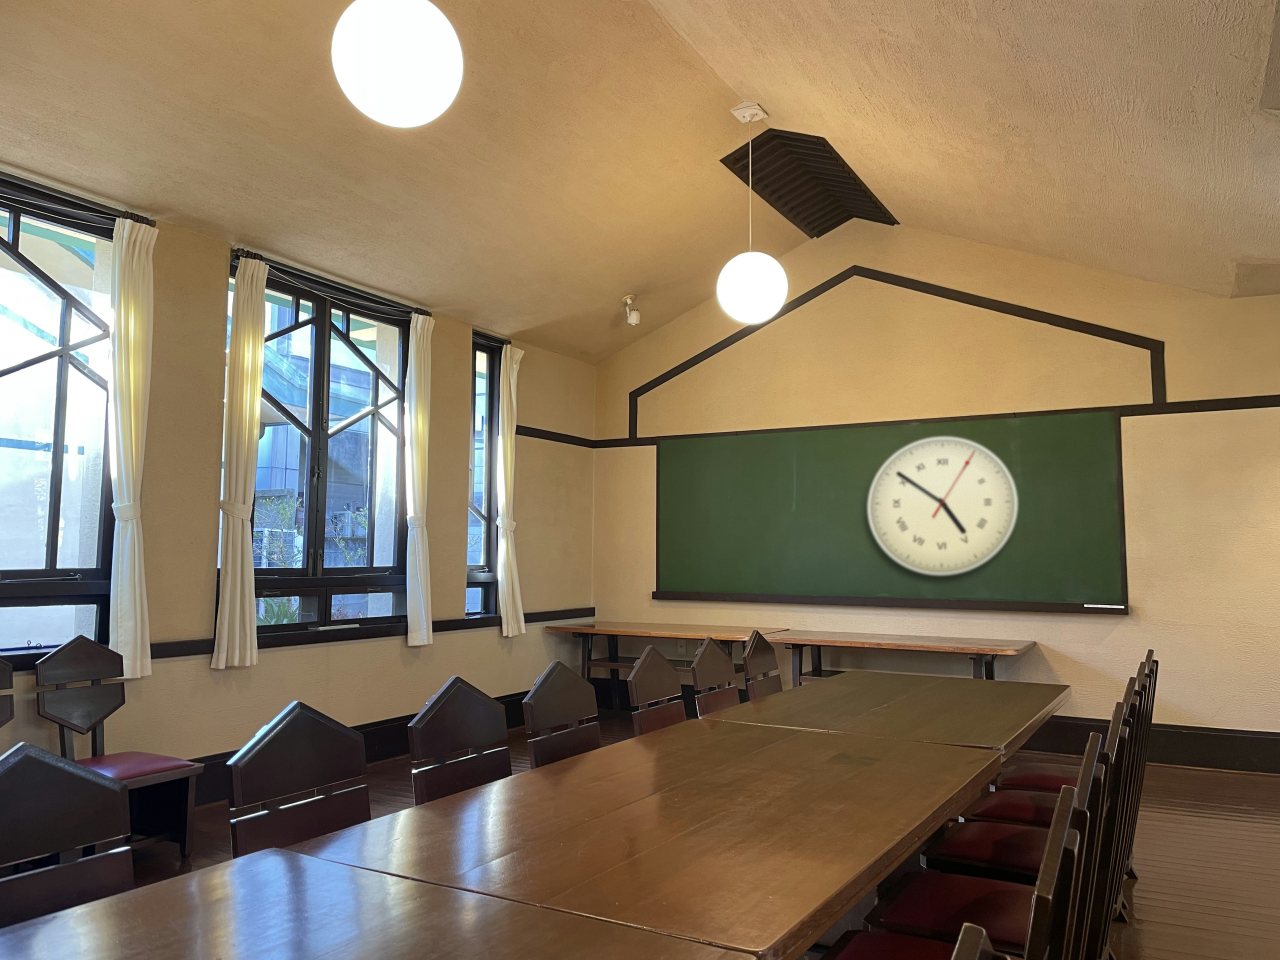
4:51:05
